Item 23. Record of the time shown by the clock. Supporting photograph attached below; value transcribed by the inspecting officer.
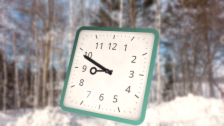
8:49
